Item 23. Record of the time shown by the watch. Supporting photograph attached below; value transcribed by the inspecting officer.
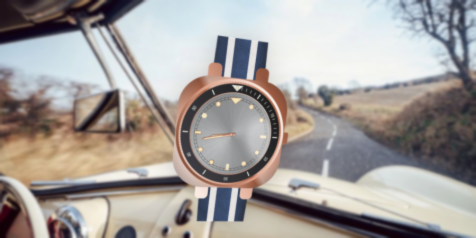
8:43
